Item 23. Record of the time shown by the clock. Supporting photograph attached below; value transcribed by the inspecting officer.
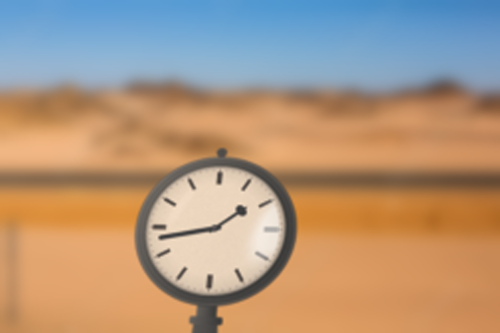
1:43
